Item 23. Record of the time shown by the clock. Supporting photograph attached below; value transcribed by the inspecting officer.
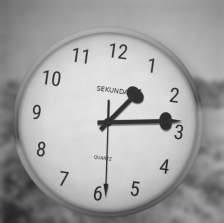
1:13:29
